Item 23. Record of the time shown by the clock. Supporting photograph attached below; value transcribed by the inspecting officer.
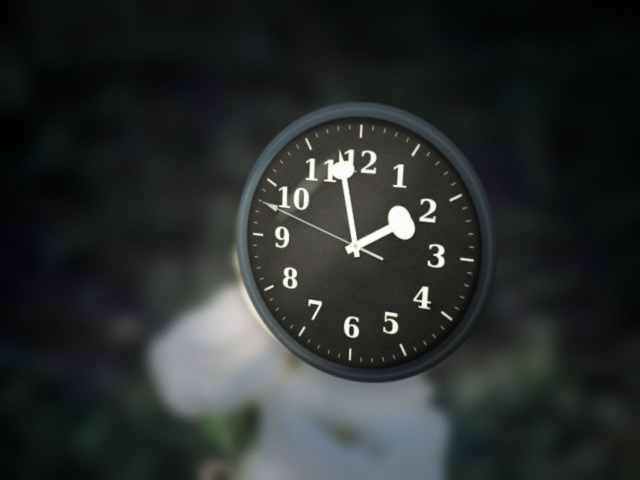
1:57:48
